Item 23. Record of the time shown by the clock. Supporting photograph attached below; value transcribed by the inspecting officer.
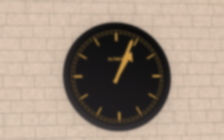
1:04
